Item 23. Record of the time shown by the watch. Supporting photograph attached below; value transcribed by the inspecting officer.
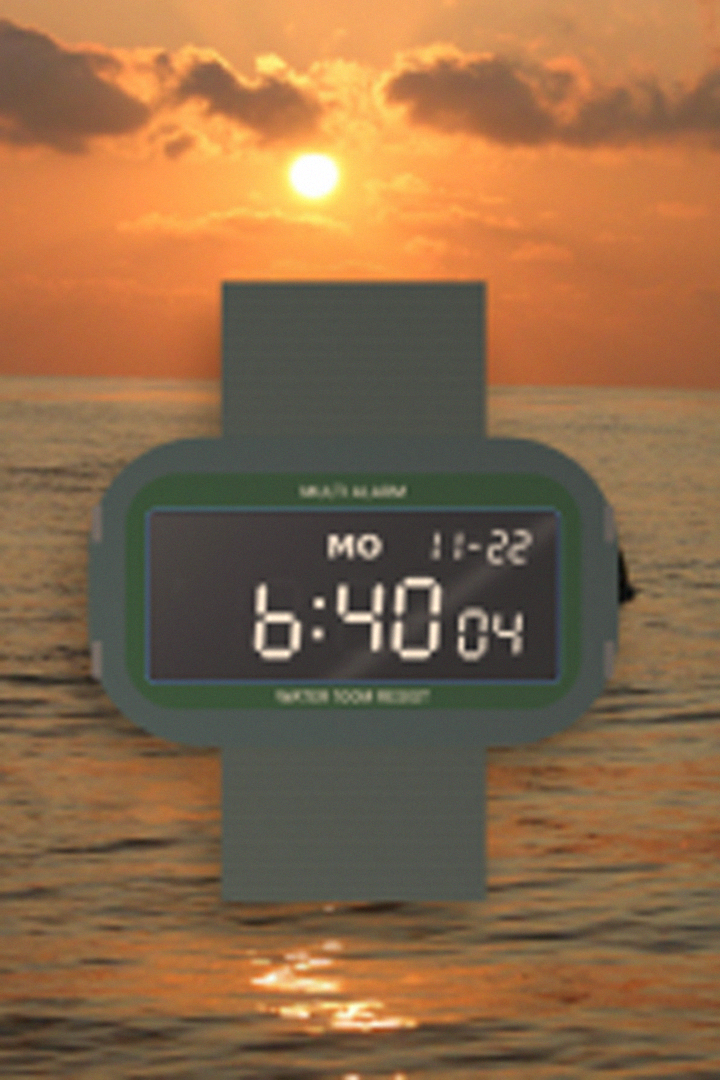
6:40:04
